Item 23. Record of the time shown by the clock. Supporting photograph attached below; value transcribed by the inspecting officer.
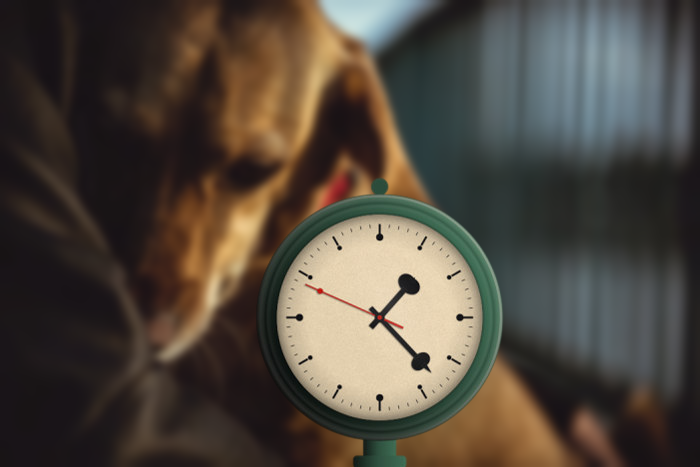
1:22:49
